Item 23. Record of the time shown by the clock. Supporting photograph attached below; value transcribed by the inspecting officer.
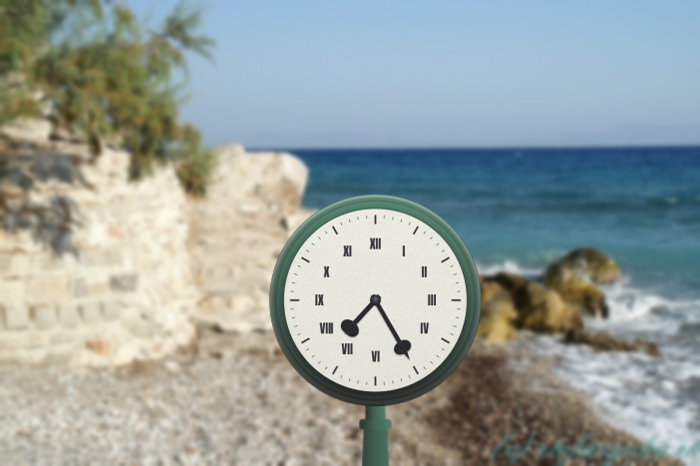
7:25
